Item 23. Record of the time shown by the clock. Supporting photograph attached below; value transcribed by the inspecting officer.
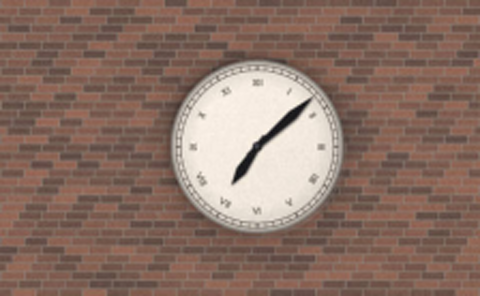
7:08
